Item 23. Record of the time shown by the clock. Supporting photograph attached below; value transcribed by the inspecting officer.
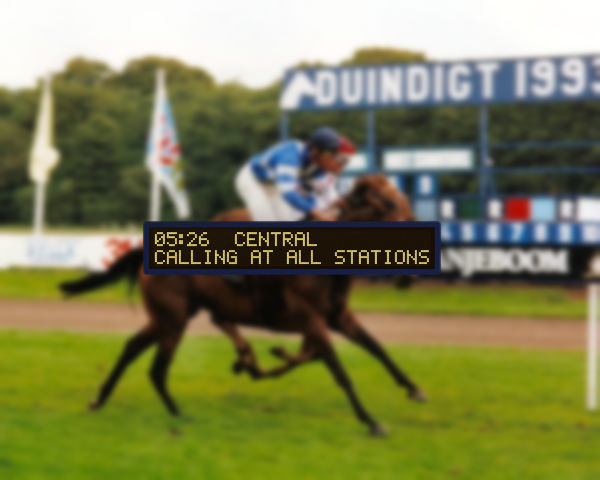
5:26
